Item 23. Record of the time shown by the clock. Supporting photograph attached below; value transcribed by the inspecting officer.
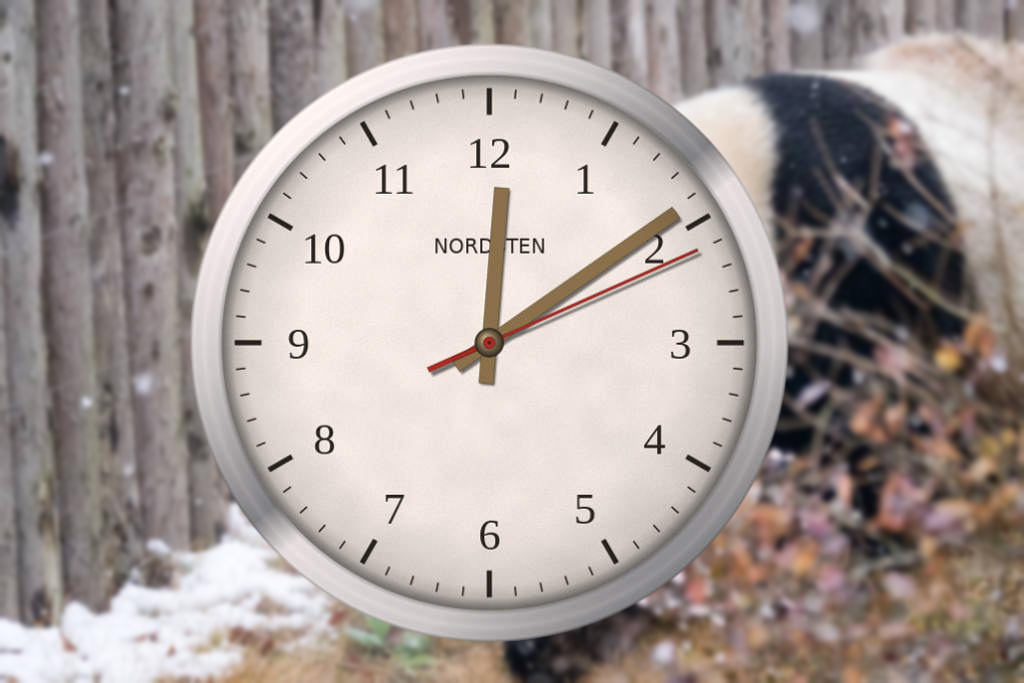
12:09:11
